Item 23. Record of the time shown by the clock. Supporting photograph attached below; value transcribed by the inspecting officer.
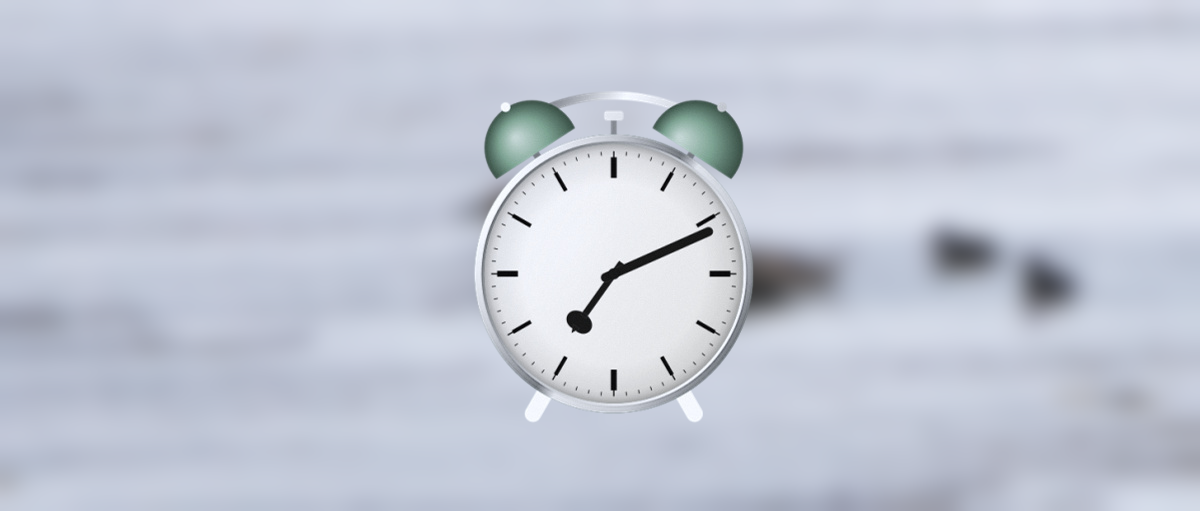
7:11
